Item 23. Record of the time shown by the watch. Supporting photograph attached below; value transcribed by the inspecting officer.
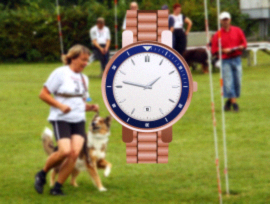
1:47
